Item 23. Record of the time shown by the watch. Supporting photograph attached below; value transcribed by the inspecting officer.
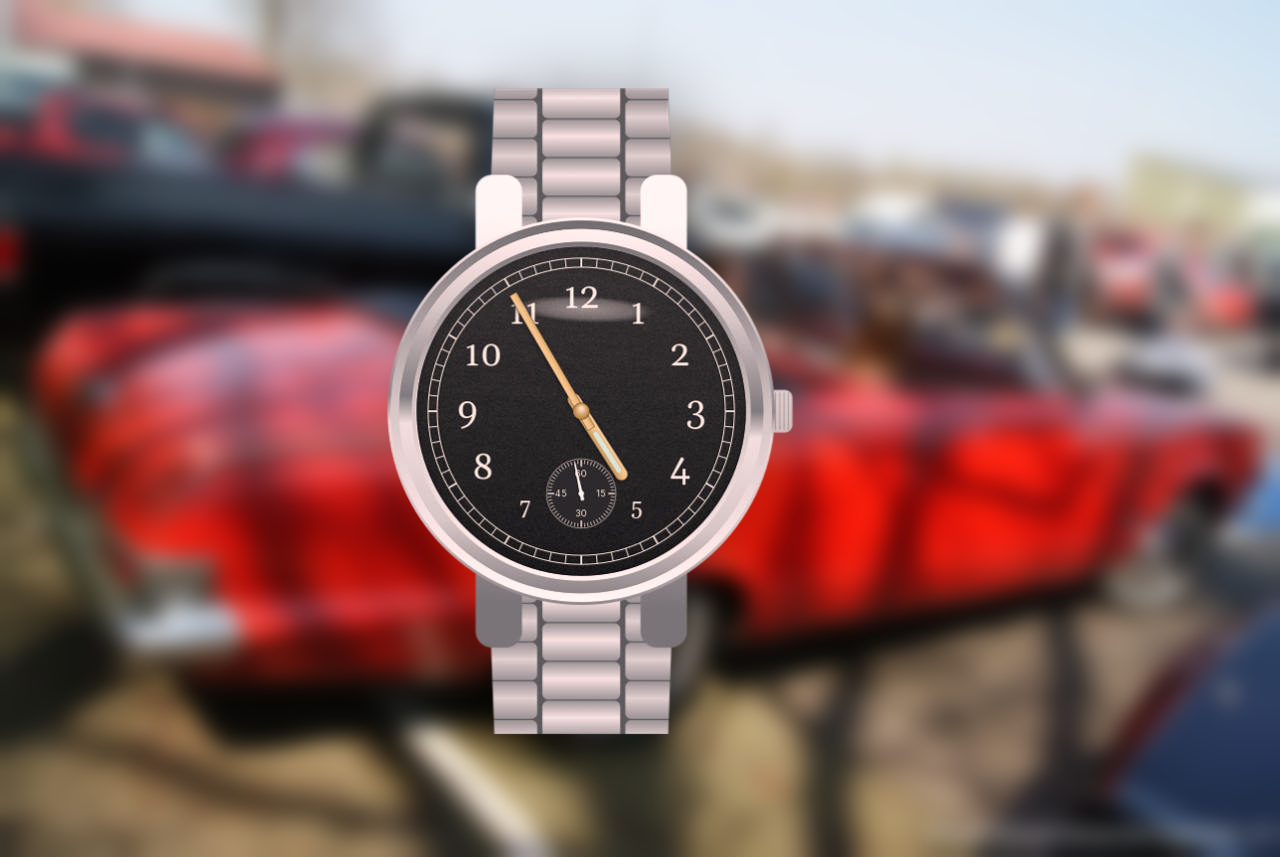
4:54:58
